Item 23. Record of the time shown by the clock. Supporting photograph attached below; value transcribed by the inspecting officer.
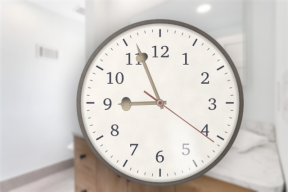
8:56:21
